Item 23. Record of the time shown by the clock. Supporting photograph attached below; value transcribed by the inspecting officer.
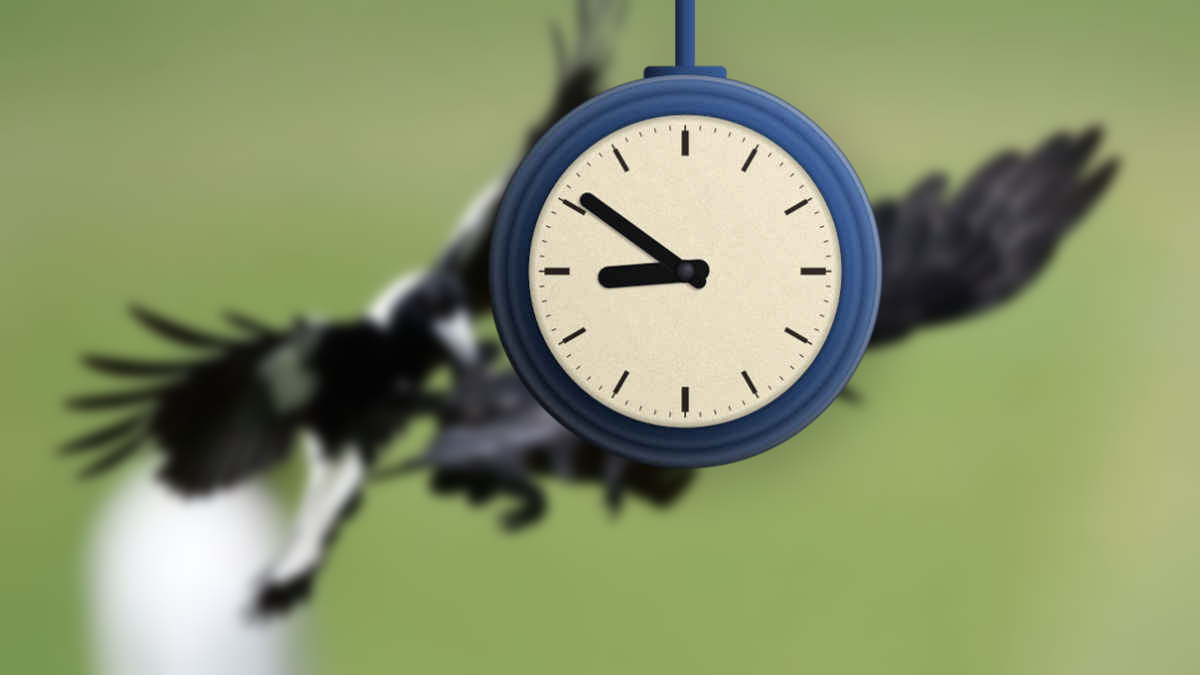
8:51
